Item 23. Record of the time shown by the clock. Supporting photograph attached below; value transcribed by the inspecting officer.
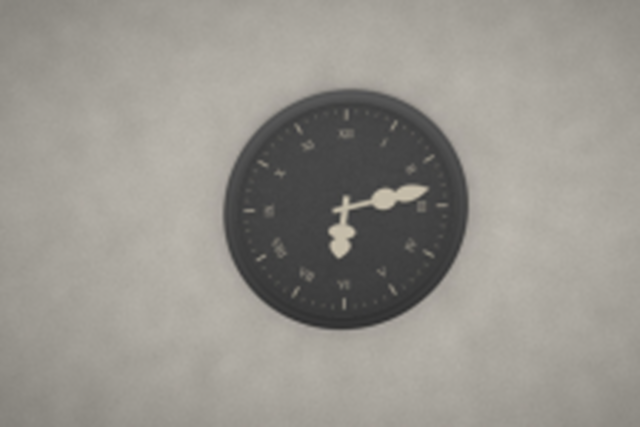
6:13
